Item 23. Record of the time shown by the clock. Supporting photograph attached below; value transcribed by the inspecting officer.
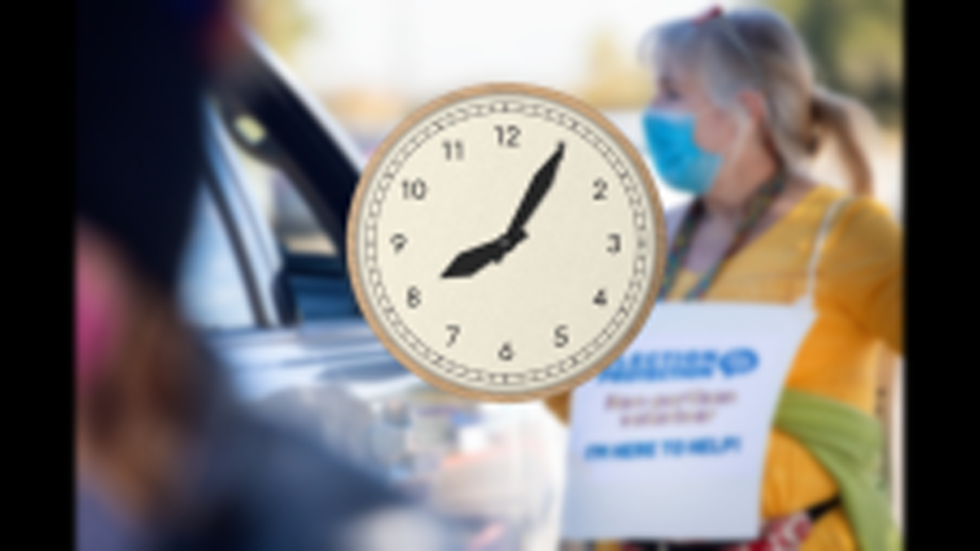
8:05
